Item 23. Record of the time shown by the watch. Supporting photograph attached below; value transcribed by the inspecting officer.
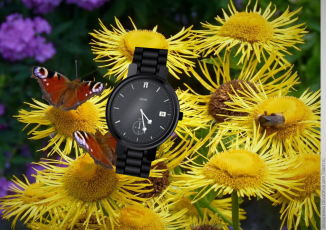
4:27
